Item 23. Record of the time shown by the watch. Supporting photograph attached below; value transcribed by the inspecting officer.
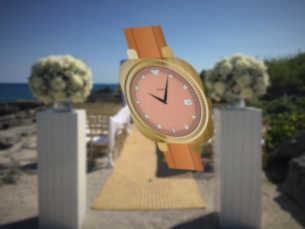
10:04
